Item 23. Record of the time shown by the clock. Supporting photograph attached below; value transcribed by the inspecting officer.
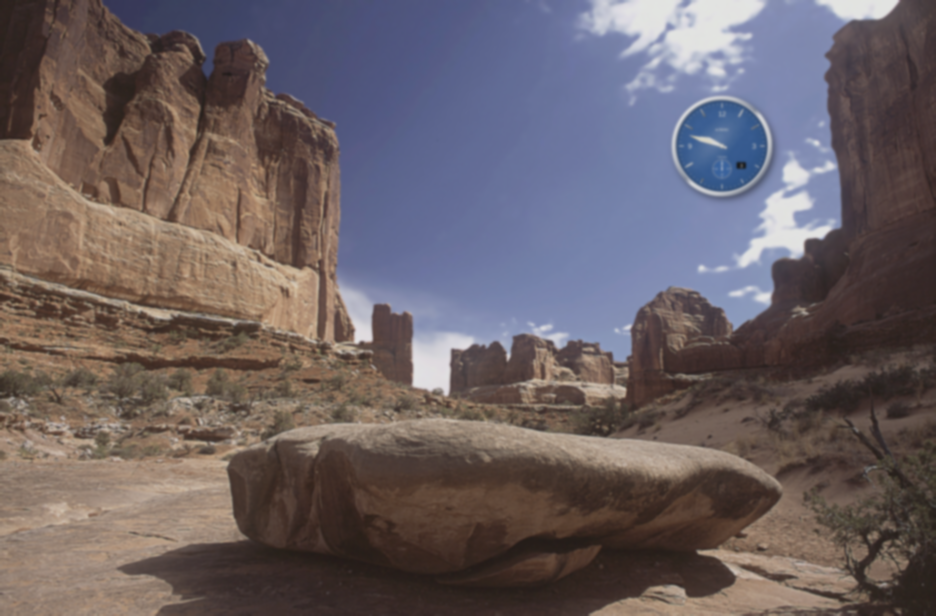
9:48
